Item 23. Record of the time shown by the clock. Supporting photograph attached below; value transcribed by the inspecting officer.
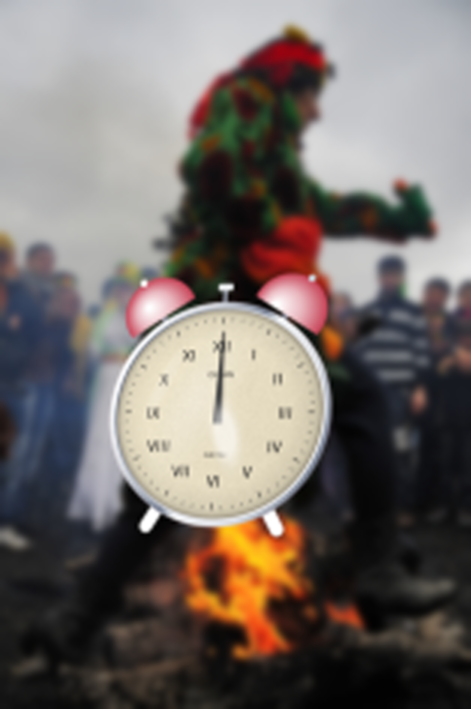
12:00
